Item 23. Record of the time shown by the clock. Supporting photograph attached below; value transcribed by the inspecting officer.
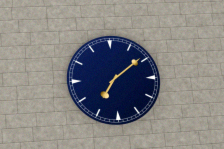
7:09
